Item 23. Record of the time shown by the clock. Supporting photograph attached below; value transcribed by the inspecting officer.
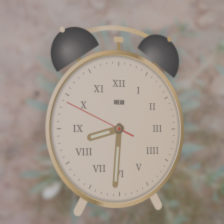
8:30:49
